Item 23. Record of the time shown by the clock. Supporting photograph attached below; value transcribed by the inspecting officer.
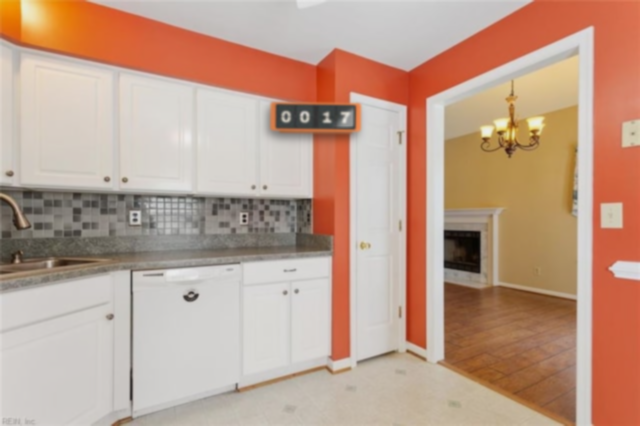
0:17
